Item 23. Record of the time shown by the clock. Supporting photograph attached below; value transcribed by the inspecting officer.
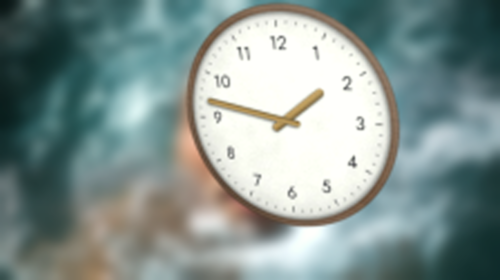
1:47
